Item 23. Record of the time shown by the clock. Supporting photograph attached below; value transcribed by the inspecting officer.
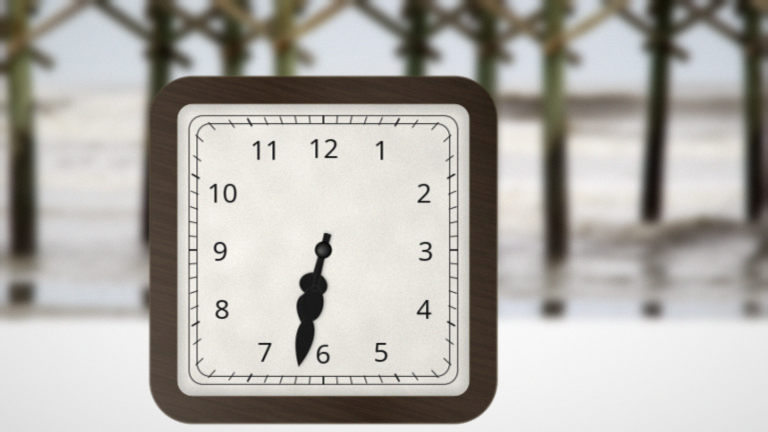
6:32
